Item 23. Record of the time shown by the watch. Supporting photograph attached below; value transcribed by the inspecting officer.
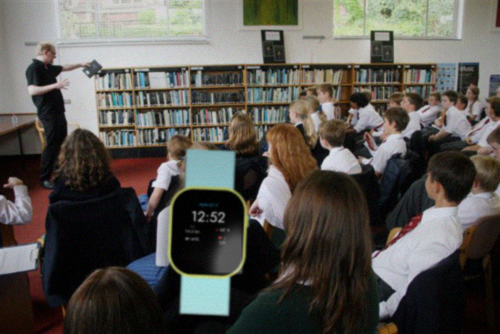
12:52
